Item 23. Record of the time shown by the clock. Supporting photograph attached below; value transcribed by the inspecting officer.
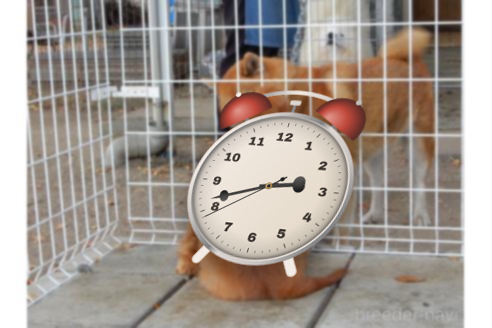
2:41:39
